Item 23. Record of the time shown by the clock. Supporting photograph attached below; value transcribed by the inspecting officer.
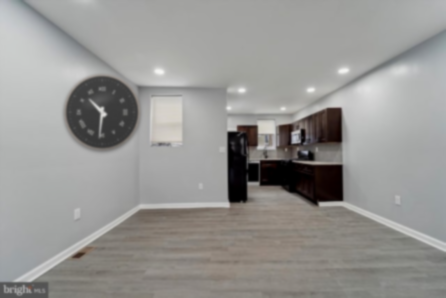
10:31
